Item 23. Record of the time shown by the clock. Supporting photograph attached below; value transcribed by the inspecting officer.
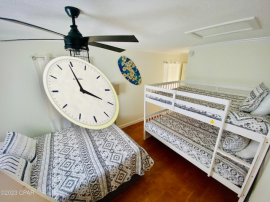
3:59
